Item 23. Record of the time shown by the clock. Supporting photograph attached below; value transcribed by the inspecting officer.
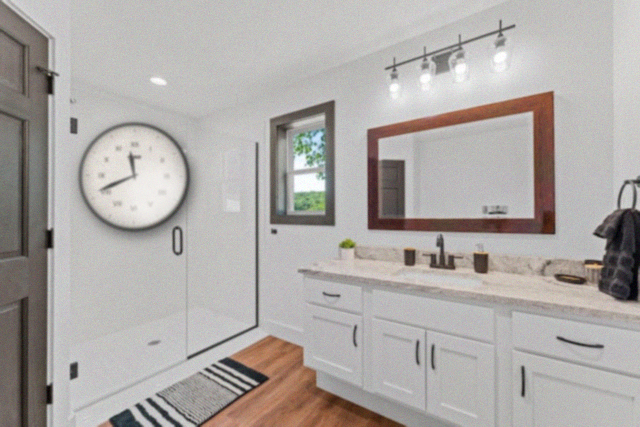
11:41
